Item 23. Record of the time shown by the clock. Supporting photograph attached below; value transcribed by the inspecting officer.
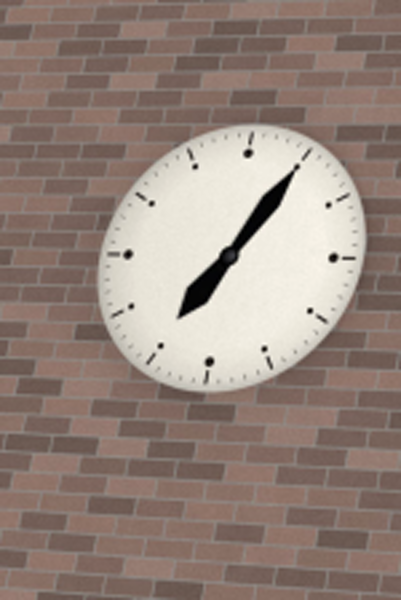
7:05
